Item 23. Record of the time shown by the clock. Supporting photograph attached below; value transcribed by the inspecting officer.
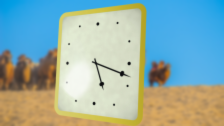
5:18
